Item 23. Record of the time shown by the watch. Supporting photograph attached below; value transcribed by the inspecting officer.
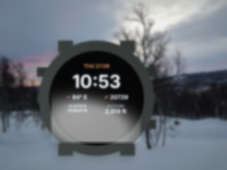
10:53
